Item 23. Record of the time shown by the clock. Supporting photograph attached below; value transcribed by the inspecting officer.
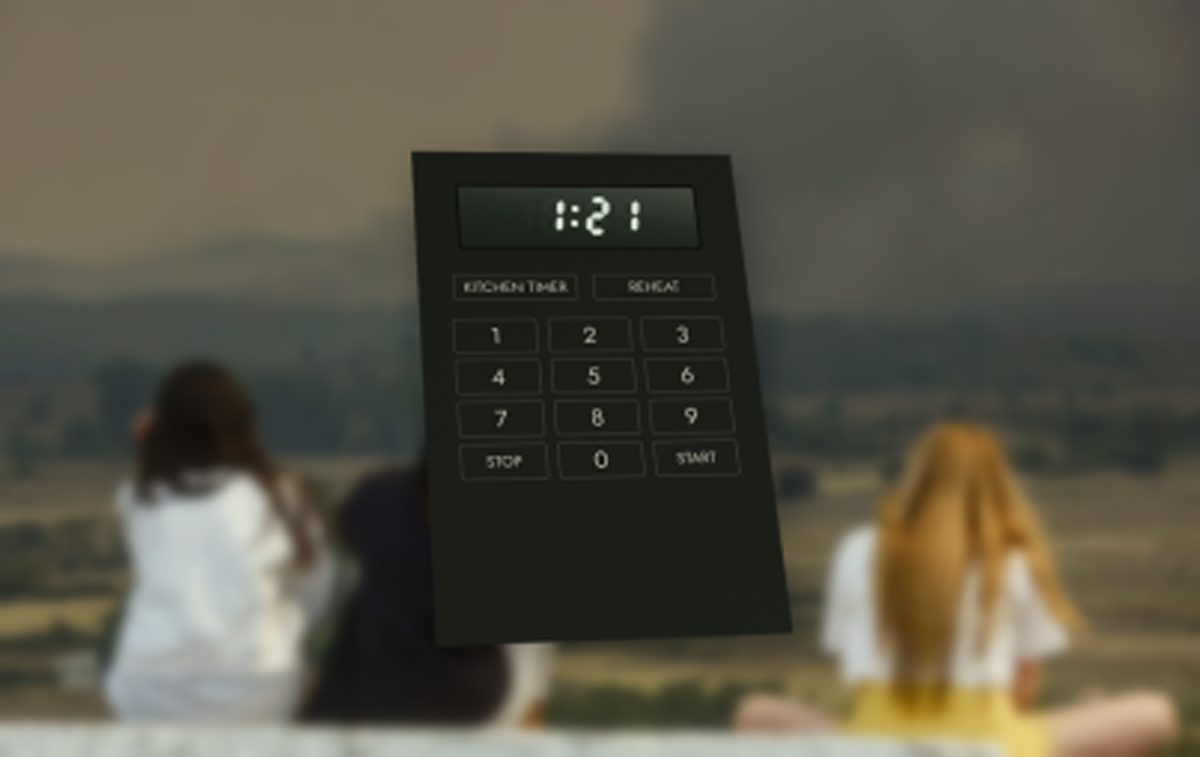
1:21
